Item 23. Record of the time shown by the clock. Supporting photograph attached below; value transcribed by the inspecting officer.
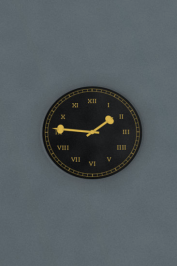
1:46
